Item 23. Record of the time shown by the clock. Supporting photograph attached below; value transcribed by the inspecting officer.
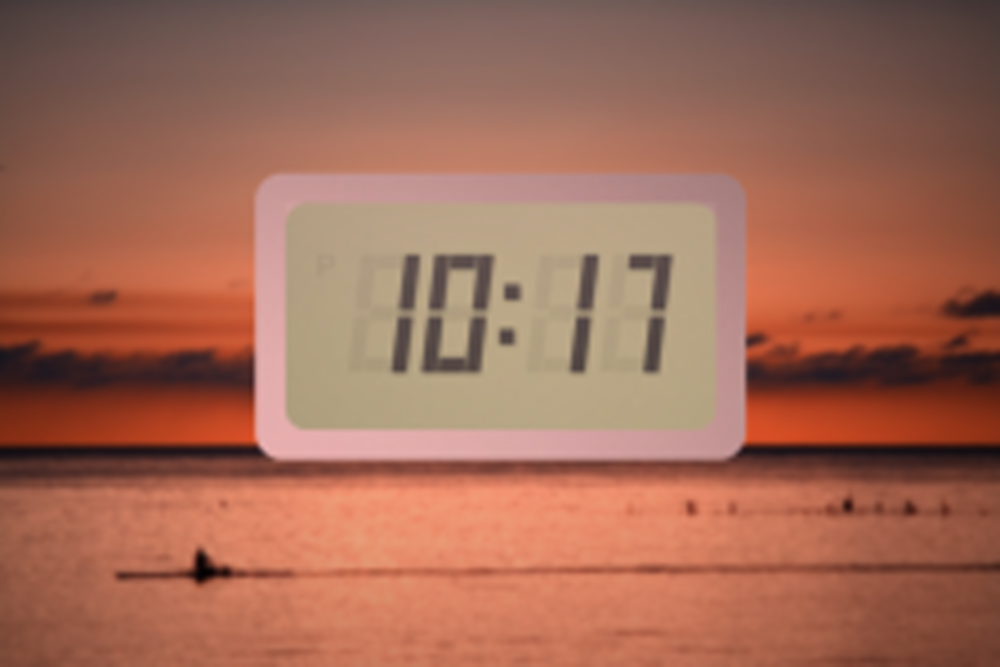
10:17
